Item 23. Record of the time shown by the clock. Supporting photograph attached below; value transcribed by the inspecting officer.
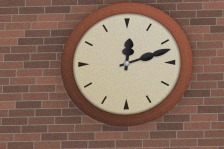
12:12
